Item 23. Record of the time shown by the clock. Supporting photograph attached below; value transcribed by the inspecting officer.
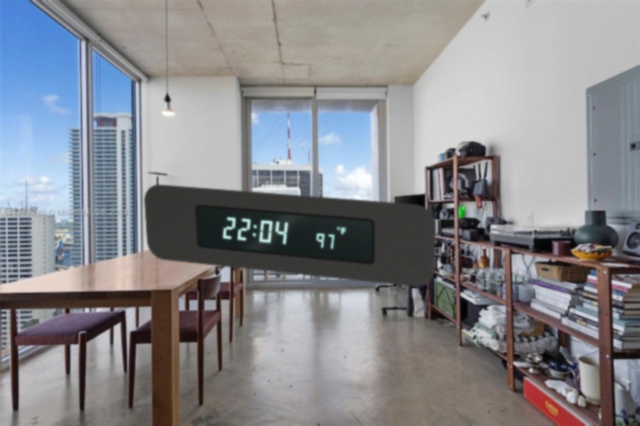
22:04
